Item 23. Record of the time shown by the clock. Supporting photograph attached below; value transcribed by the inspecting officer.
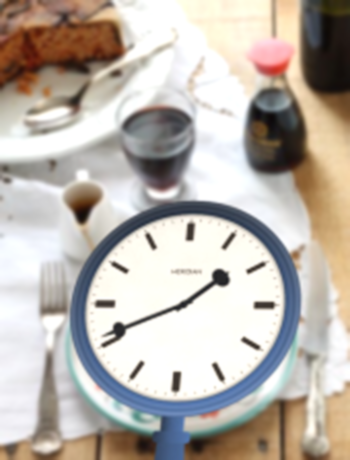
1:41
